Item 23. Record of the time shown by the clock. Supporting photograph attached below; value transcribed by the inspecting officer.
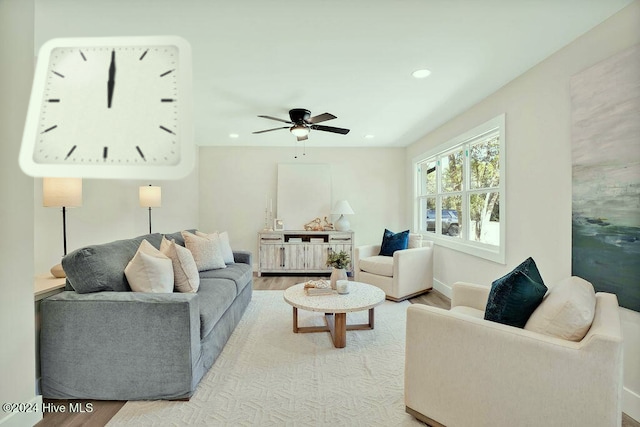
12:00
